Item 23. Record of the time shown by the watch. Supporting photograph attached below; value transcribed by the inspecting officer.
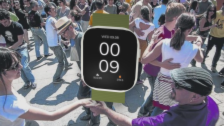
0:09
